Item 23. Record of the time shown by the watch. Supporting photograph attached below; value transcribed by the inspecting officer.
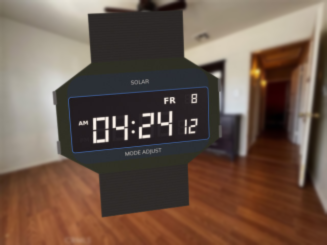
4:24:12
